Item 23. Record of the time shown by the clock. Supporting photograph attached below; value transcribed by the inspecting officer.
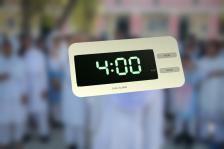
4:00
